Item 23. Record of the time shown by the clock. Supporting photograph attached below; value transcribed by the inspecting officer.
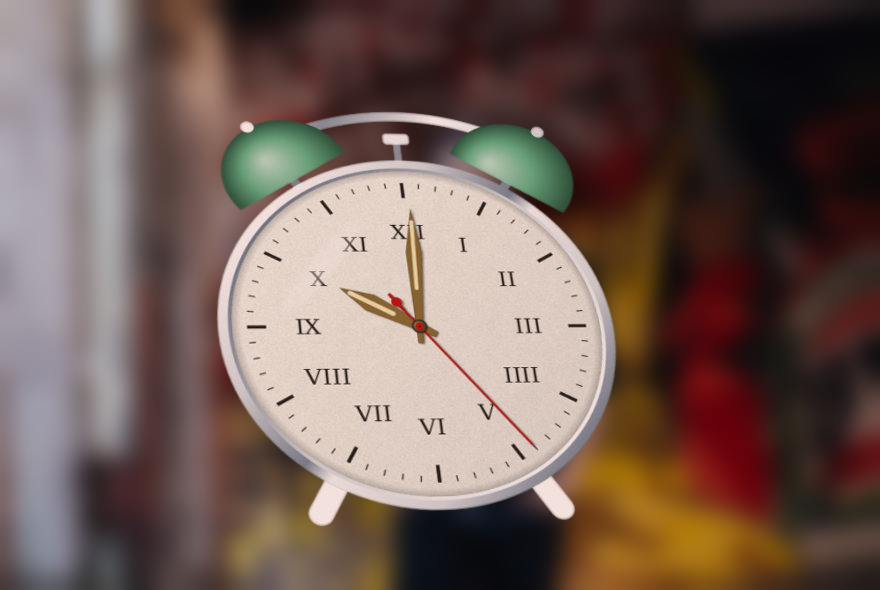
10:00:24
